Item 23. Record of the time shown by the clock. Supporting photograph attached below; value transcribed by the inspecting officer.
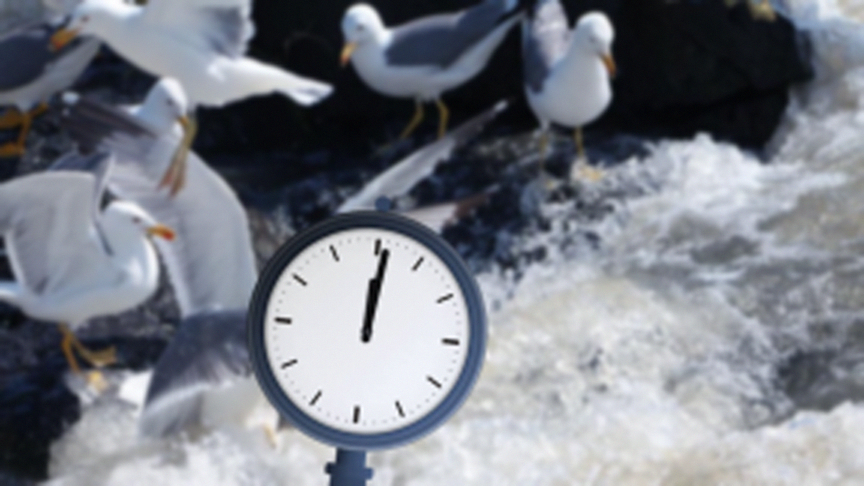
12:01
